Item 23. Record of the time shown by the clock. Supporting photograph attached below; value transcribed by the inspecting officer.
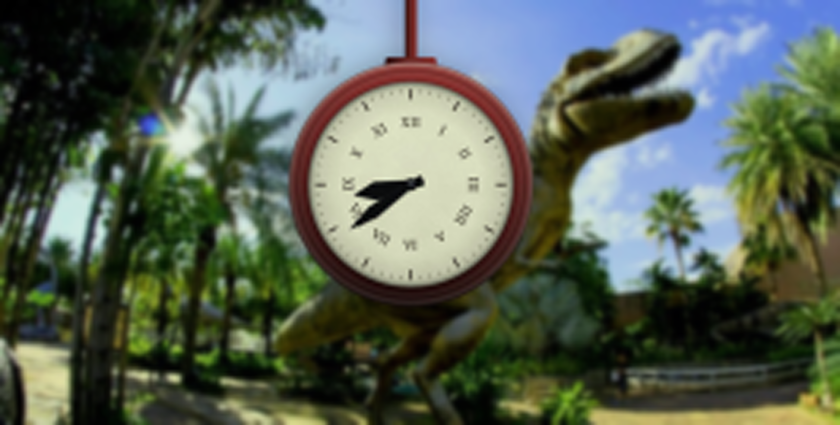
8:39
